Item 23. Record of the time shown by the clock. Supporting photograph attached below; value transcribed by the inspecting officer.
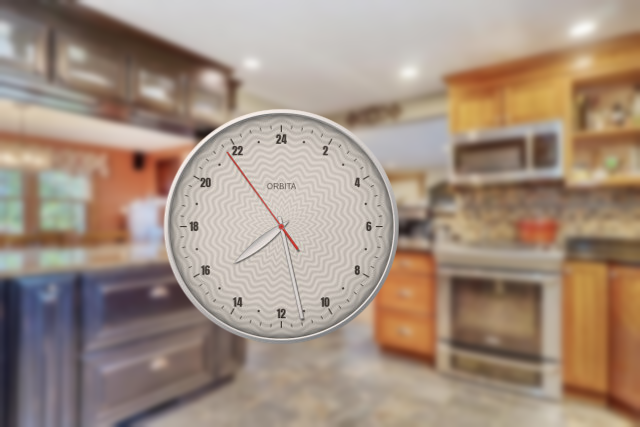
15:27:54
